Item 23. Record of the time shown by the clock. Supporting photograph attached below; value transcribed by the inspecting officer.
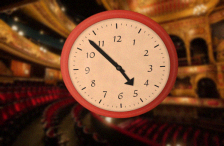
4:53
